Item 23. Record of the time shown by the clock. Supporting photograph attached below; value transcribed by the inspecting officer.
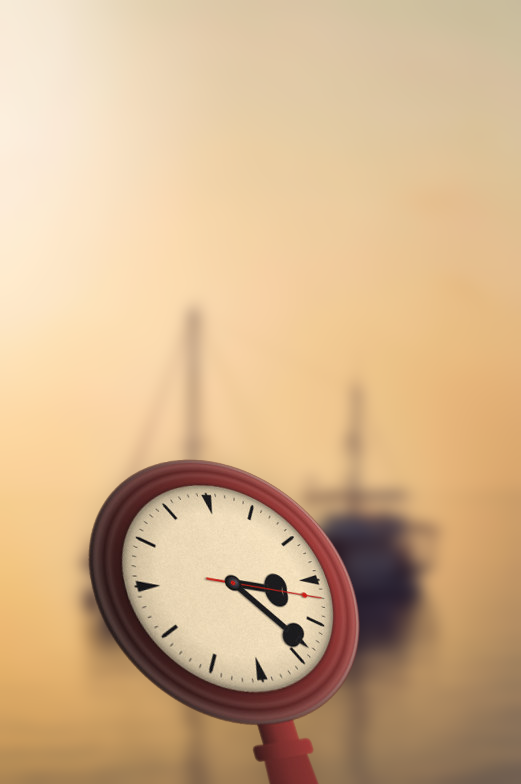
3:23:17
